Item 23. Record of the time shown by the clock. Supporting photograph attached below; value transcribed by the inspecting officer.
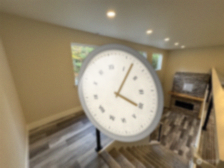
4:07
